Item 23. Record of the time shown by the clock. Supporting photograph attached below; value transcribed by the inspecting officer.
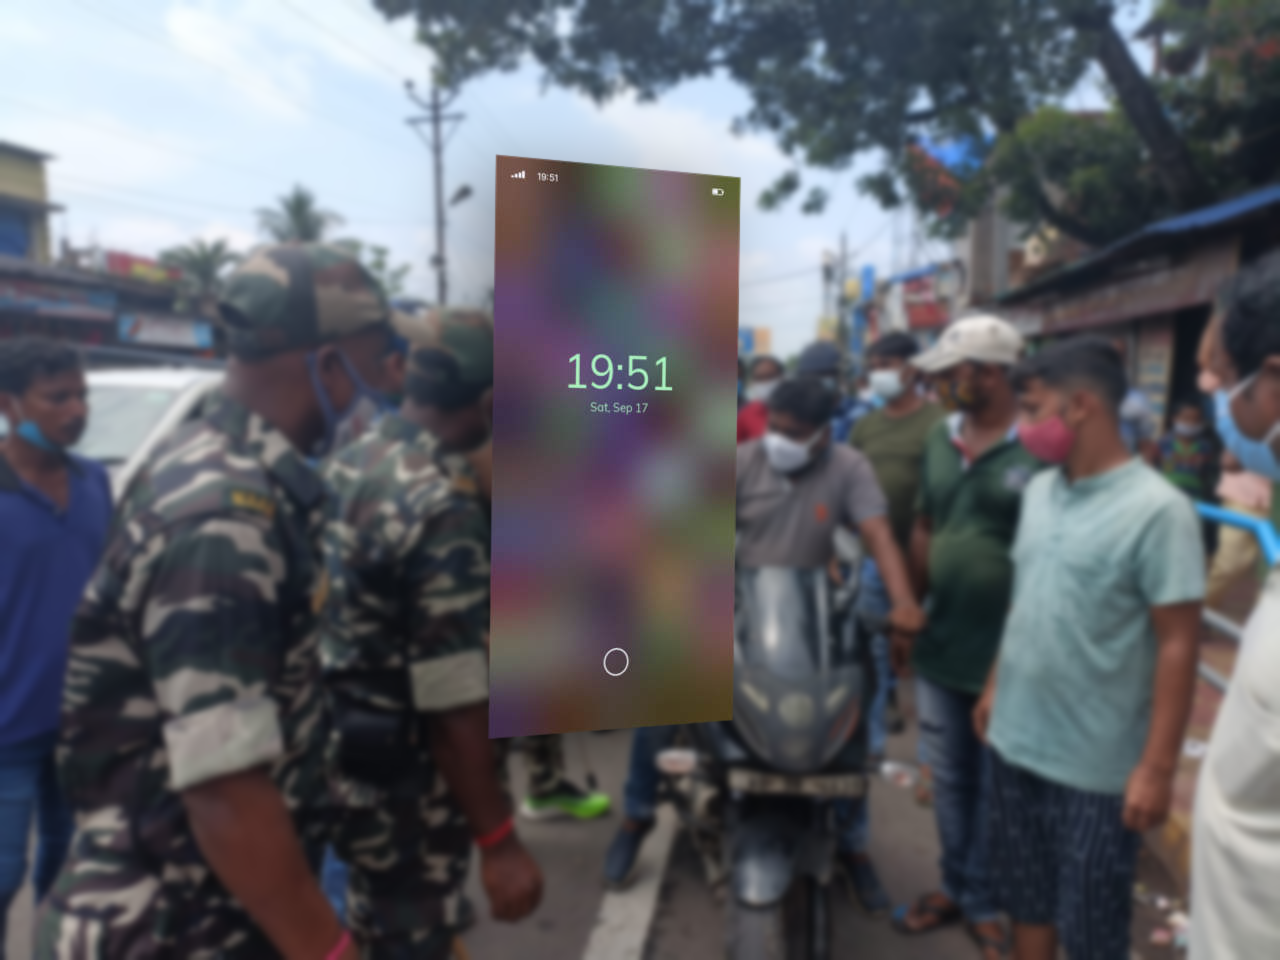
19:51
